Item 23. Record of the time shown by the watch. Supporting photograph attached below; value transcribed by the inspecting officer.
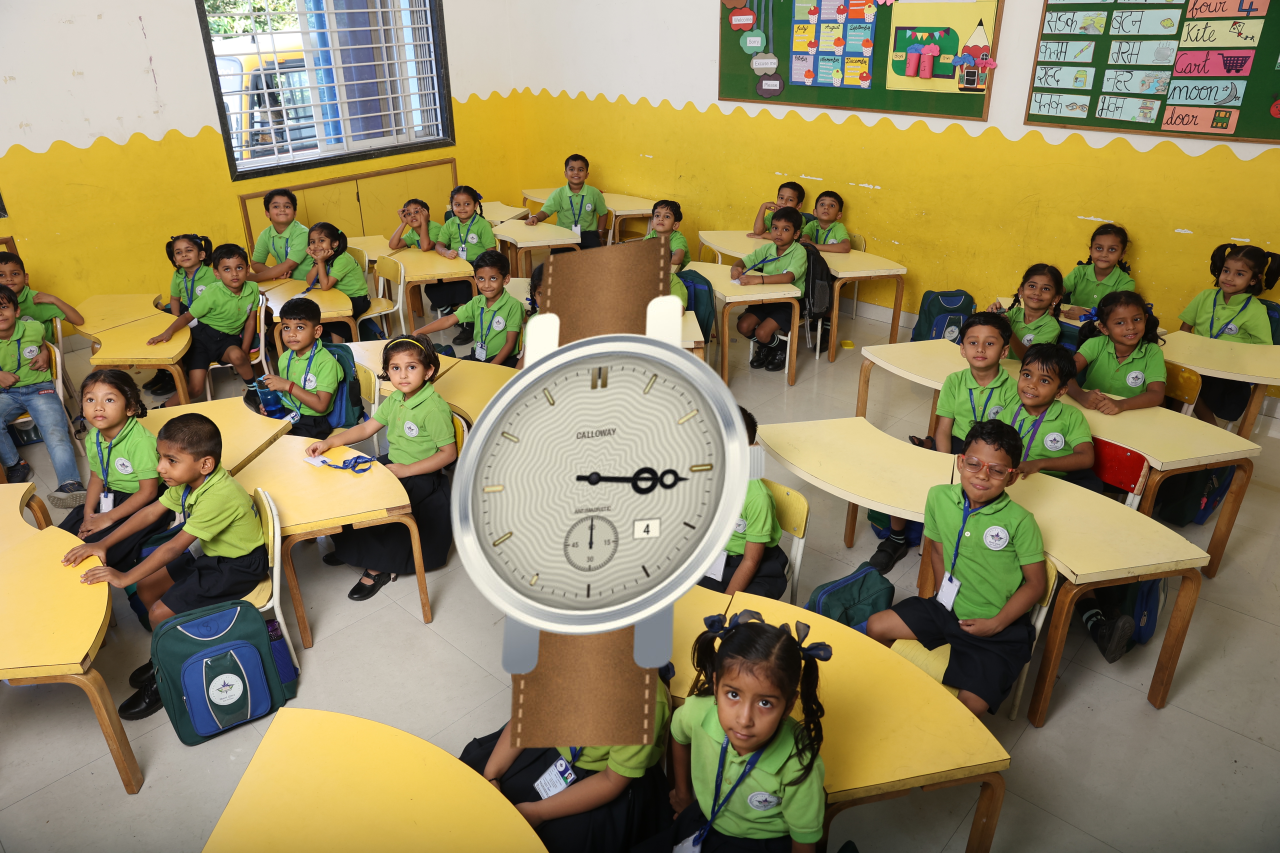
3:16
